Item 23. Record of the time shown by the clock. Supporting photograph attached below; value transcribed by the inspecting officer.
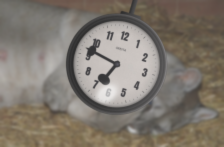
6:47
